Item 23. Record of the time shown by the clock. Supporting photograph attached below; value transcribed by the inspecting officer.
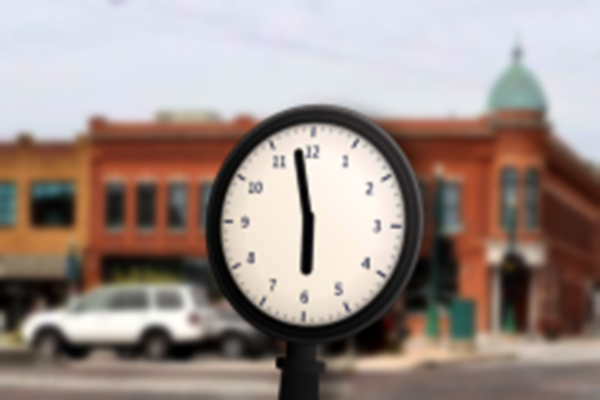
5:58
